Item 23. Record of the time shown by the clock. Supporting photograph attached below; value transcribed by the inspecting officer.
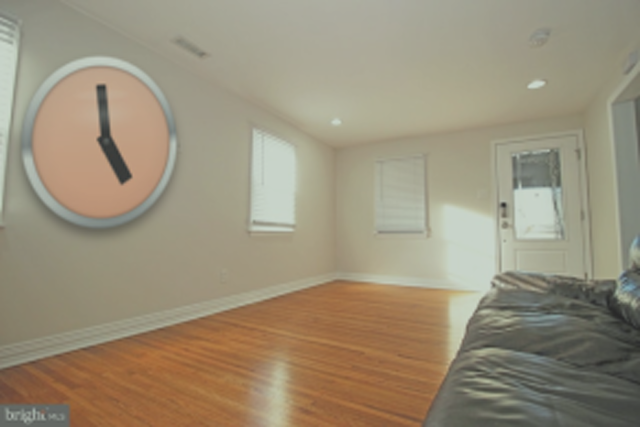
4:59
